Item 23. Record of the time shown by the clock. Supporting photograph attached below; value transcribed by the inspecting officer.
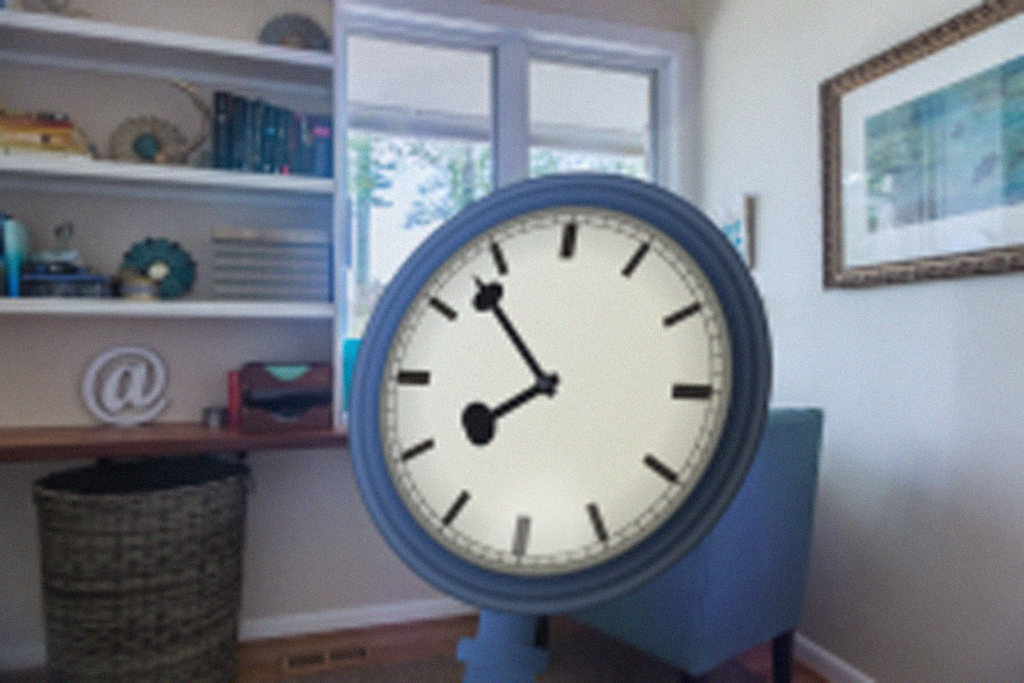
7:53
